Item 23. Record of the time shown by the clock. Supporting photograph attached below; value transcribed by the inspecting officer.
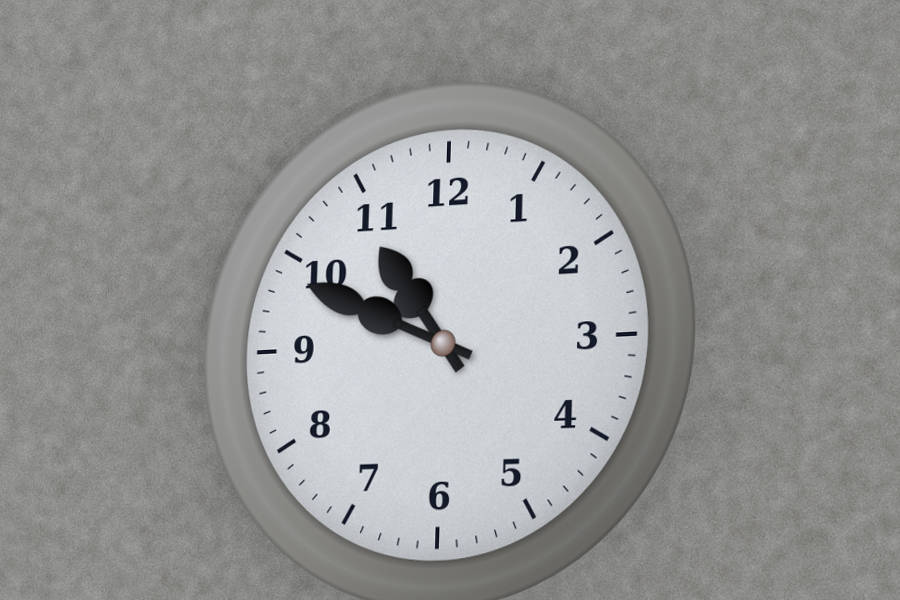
10:49
